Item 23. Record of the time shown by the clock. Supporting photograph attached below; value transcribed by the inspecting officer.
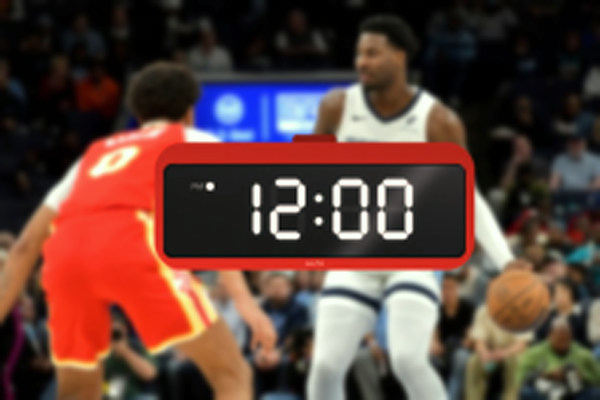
12:00
